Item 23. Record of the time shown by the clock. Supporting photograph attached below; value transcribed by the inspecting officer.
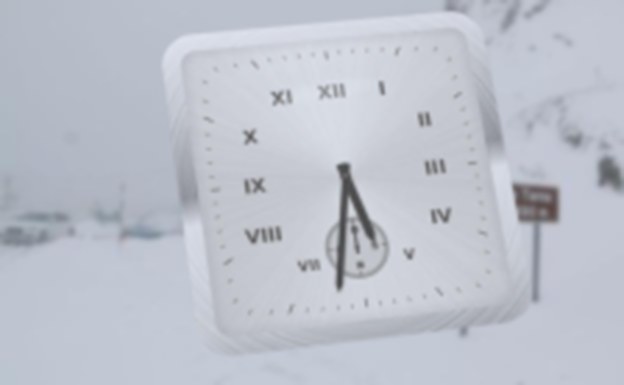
5:32
